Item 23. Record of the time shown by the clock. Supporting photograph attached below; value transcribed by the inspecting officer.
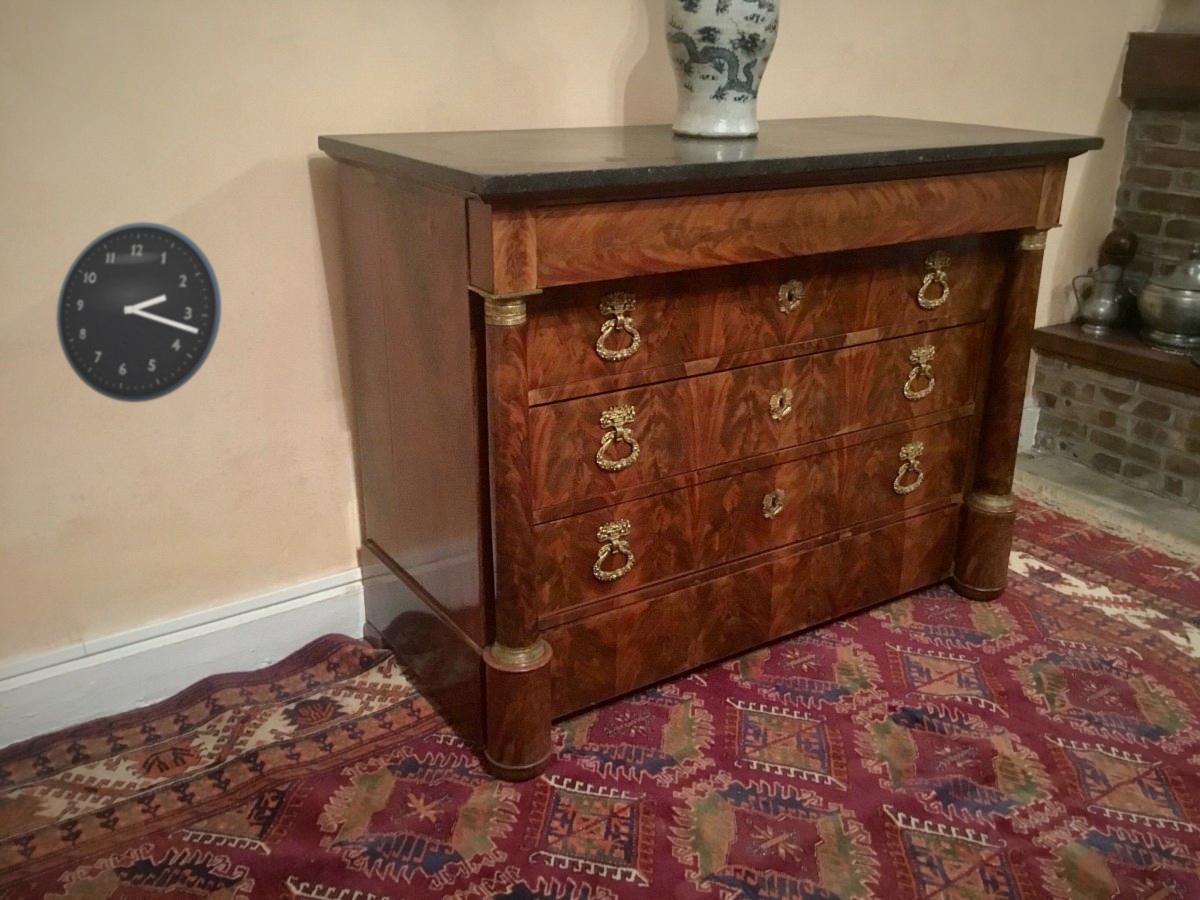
2:17
